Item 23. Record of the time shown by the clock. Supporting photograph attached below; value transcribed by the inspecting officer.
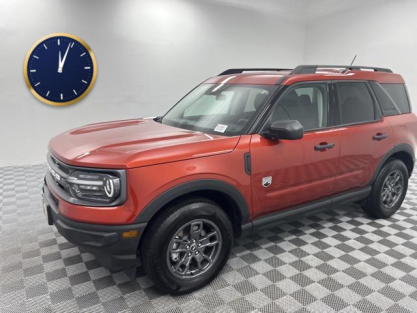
12:04
